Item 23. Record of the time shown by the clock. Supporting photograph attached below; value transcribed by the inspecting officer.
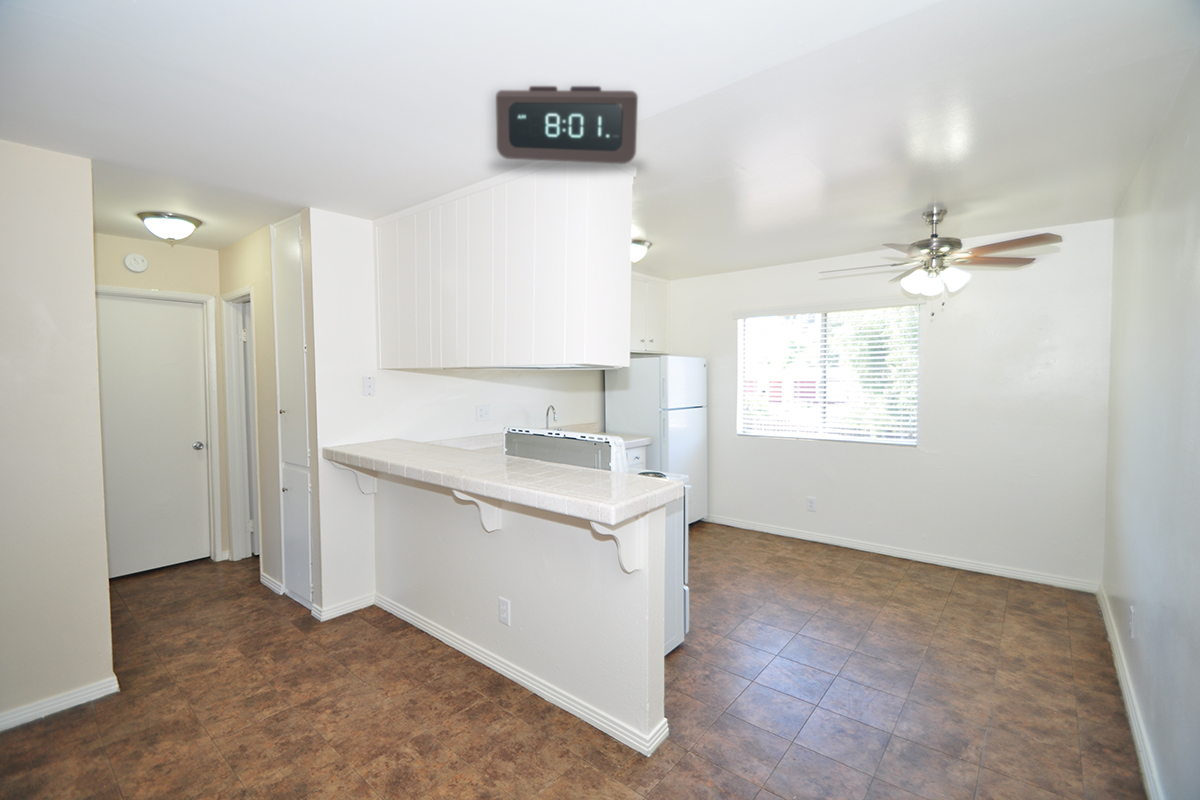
8:01
